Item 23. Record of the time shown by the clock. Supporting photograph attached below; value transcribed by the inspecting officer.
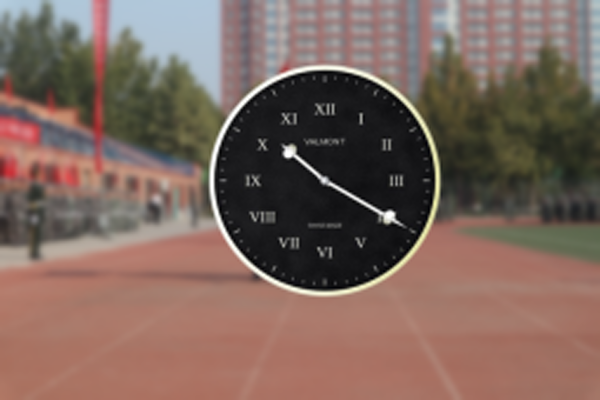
10:20
